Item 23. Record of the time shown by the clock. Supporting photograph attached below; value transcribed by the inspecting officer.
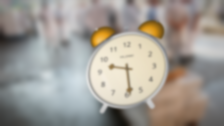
9:29
